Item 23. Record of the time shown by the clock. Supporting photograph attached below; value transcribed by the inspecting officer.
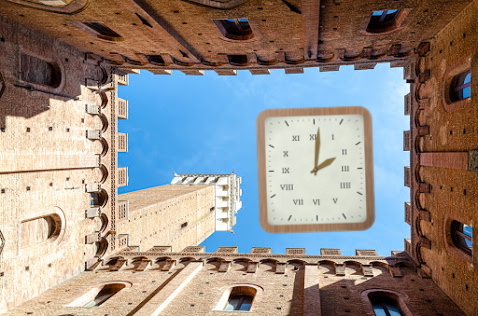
2:01
